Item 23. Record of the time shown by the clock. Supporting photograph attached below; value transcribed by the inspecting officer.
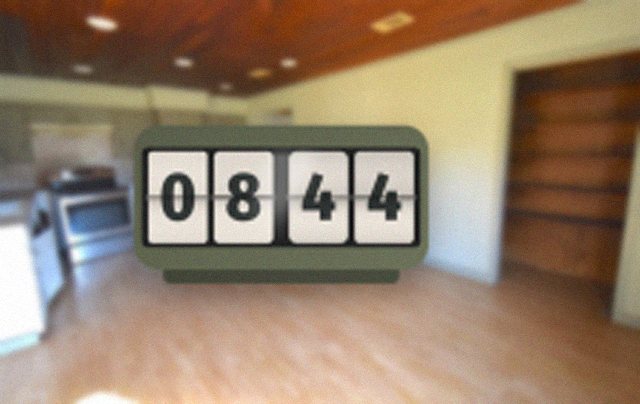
8:44
